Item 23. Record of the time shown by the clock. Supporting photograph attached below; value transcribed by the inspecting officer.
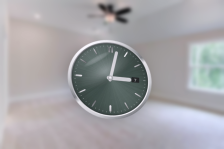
3:02
